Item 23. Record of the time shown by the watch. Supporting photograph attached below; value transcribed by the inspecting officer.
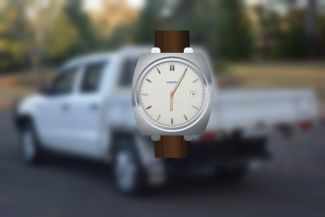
6:05
